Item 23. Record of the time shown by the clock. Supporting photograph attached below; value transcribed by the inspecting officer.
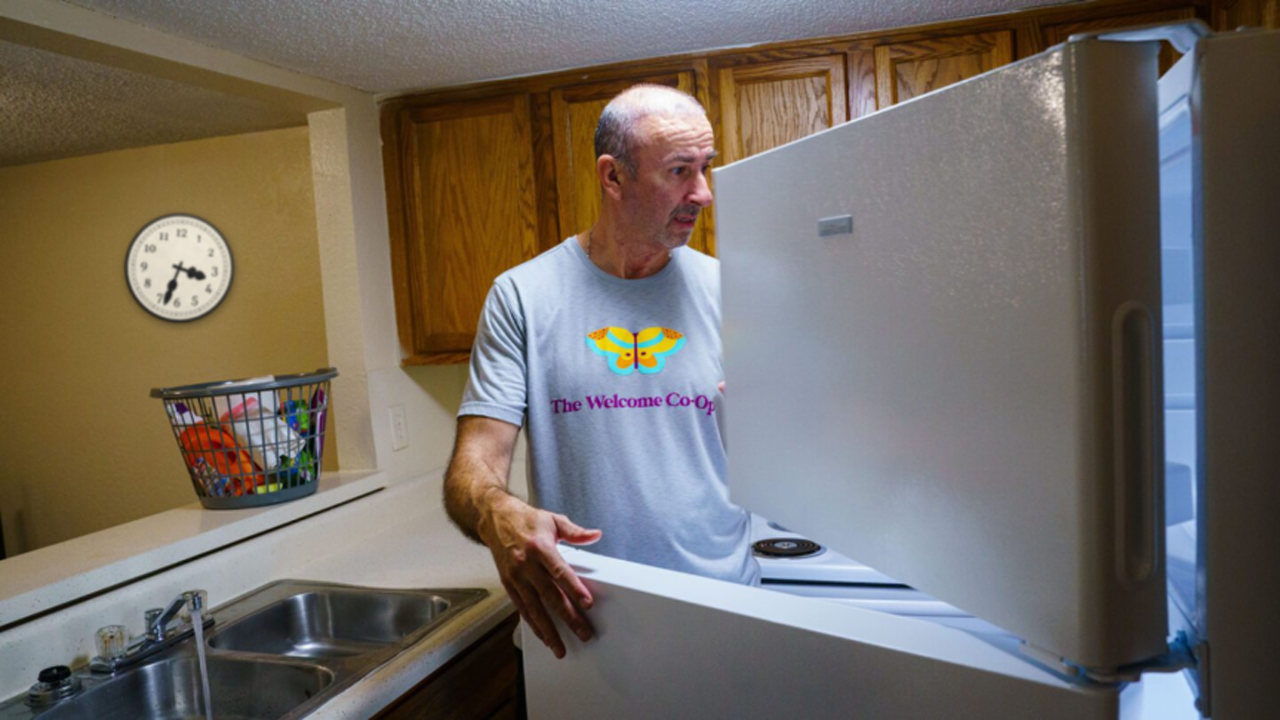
3:33
